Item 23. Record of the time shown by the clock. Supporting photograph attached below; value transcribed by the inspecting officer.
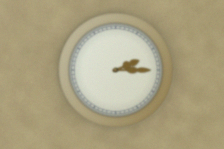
2:15
